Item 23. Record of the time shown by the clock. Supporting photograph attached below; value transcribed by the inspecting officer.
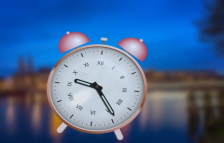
9:24
